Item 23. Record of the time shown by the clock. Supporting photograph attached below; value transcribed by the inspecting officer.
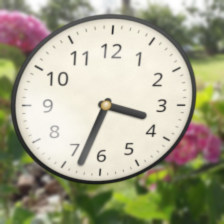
3:33
